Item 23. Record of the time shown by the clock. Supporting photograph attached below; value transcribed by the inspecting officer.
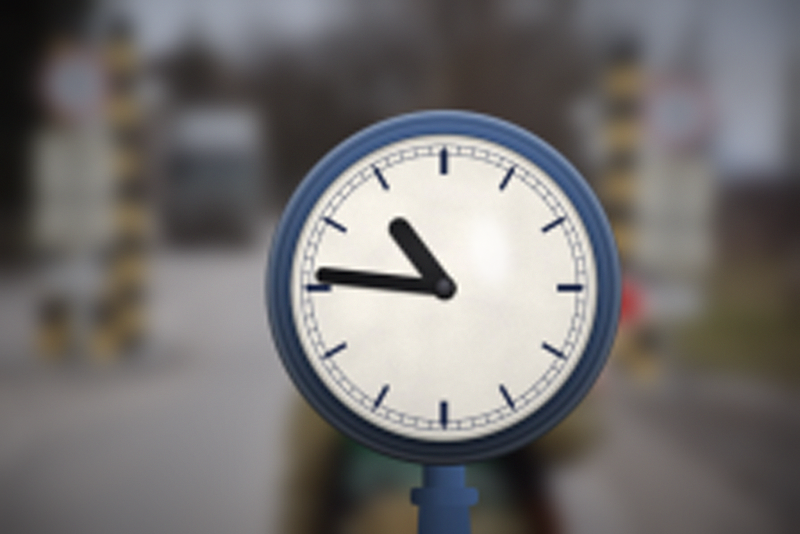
10:46
